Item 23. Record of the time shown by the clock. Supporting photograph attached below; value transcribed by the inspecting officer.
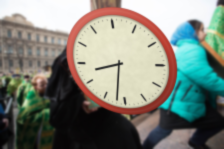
8:32
